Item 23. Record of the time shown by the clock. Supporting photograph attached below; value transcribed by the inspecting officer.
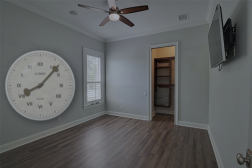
8:07
